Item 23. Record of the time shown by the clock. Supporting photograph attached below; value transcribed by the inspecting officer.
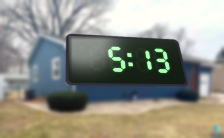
5:13
